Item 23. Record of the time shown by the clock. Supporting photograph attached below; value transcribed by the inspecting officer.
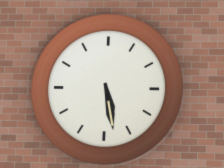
5:28
